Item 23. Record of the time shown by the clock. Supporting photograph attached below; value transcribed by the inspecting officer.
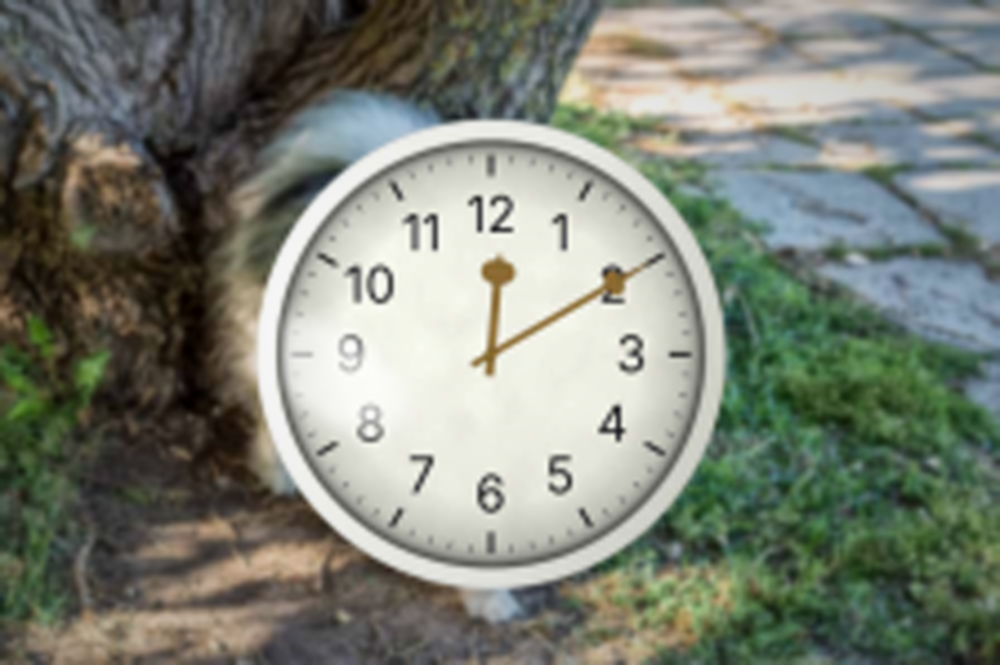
12:10
